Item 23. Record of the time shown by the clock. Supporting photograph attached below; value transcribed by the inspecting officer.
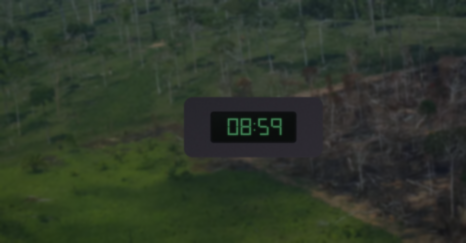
8:59
